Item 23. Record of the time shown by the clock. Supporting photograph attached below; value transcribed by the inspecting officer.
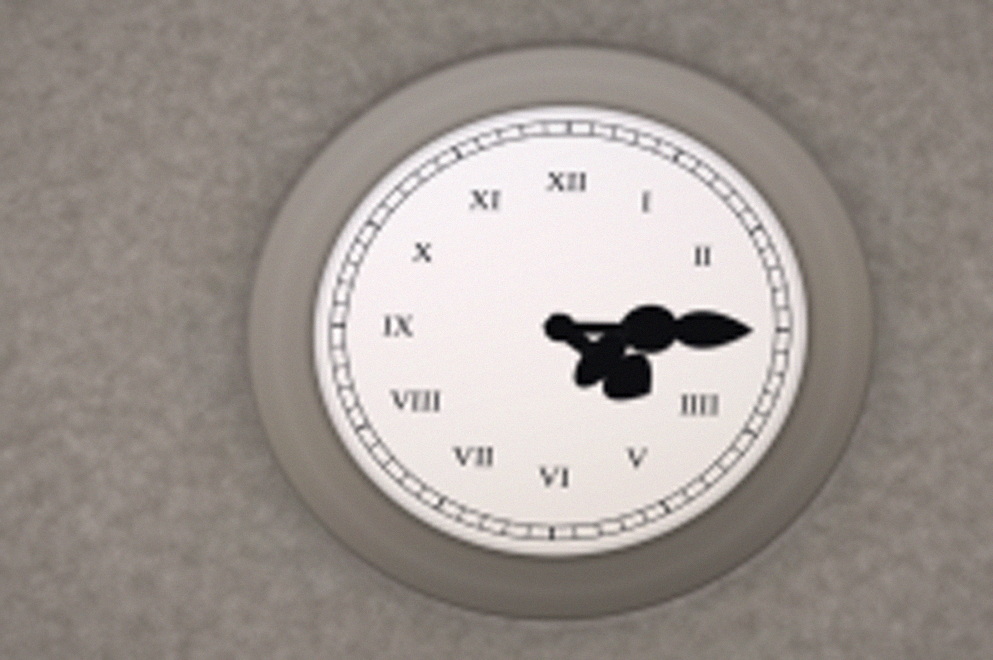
4:15
